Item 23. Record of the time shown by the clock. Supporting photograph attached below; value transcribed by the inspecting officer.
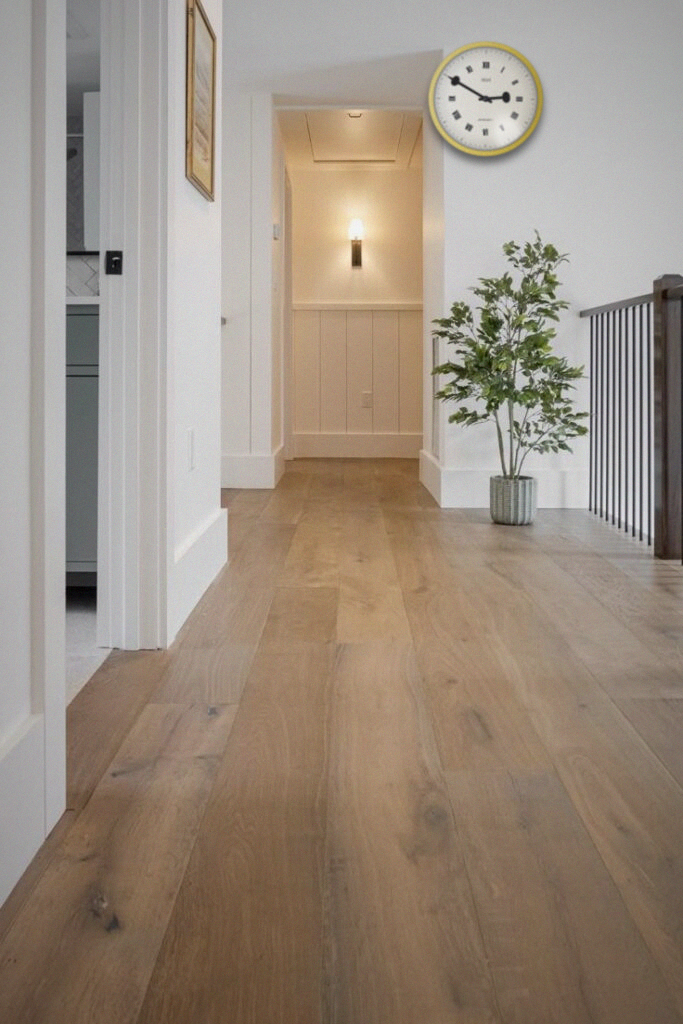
2:50
